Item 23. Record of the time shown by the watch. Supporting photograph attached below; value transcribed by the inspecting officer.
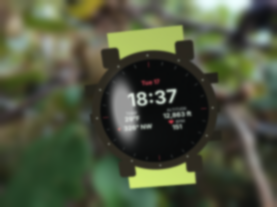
18:37
